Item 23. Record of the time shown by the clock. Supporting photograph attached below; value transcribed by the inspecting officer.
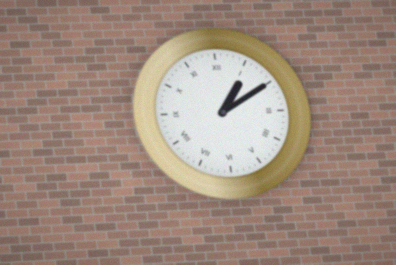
1:10
